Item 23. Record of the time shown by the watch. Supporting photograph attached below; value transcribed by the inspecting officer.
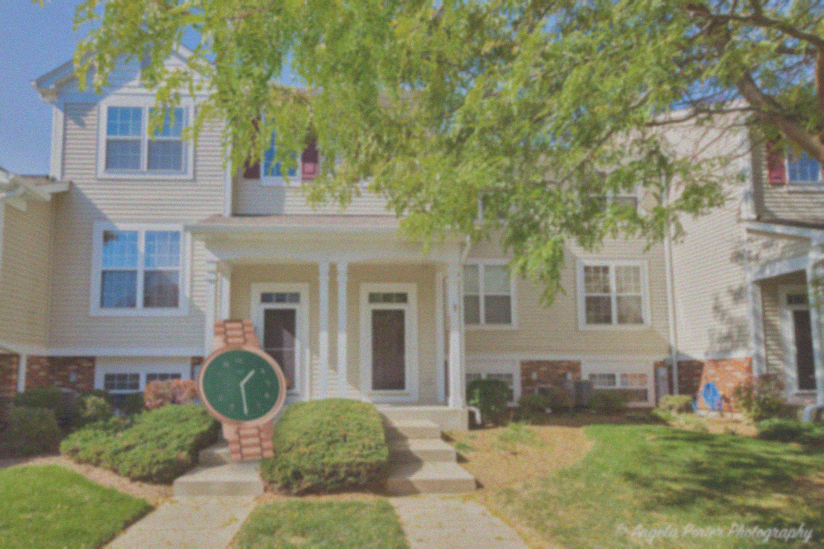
1:30
